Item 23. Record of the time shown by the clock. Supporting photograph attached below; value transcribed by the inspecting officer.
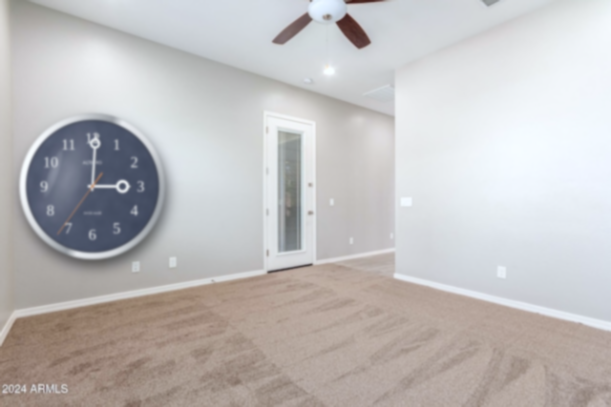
3:00:36
